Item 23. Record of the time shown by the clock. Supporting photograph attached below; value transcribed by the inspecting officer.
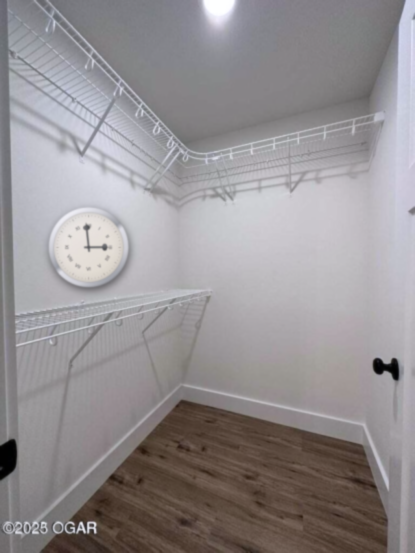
2:59
